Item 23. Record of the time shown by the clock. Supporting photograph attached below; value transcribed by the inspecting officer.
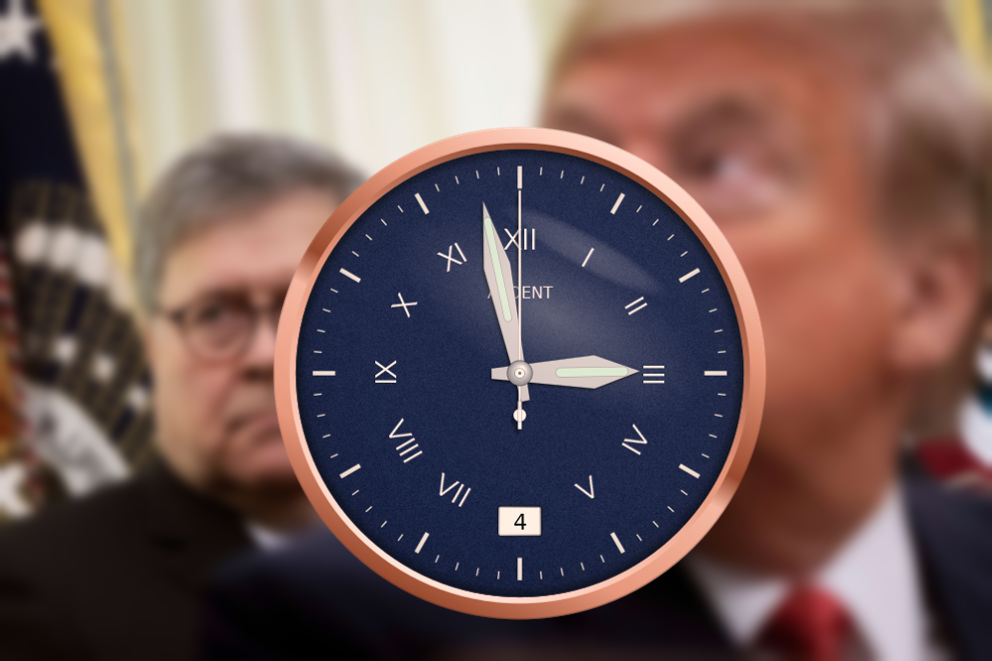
2:58:00
